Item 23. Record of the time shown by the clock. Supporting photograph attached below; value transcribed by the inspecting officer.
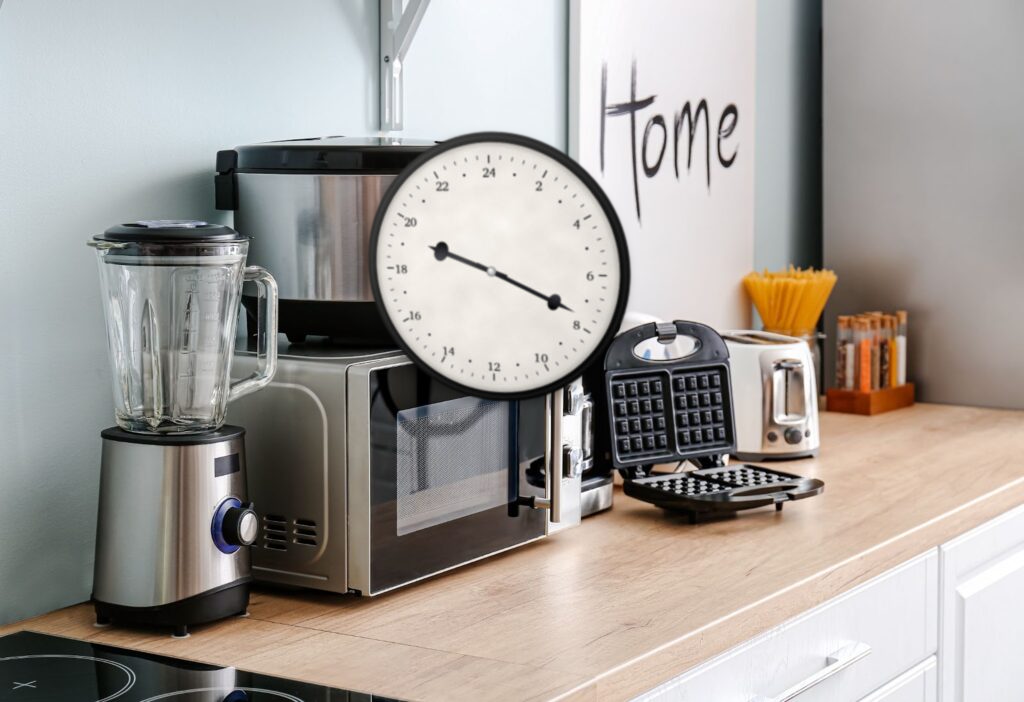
19:19
